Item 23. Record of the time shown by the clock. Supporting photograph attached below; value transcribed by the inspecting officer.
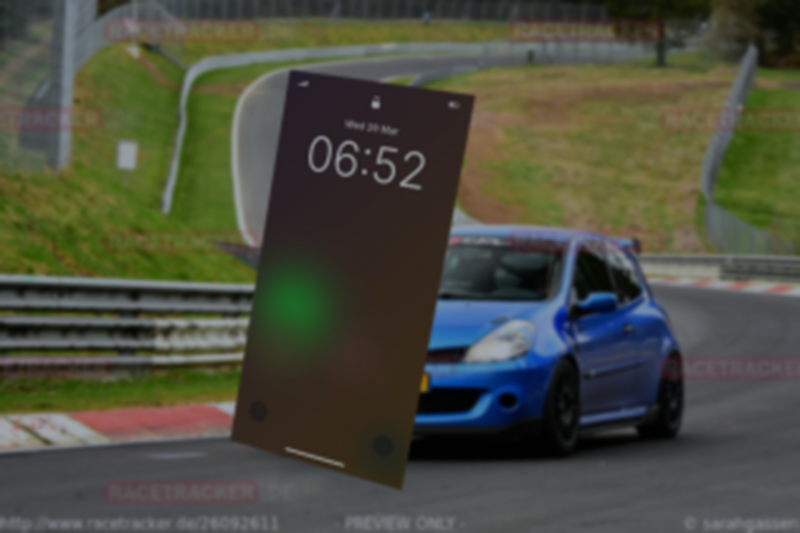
6:52
